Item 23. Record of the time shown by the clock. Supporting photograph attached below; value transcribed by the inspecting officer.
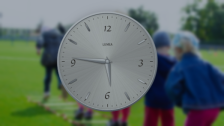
5:46
